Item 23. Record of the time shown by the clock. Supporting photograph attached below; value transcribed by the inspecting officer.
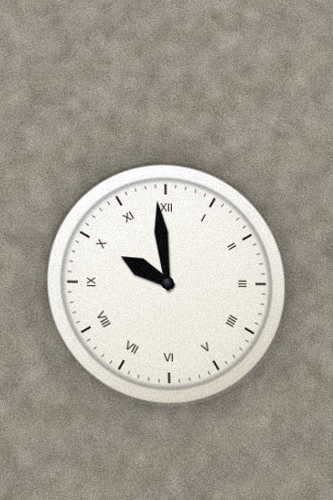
9:59
